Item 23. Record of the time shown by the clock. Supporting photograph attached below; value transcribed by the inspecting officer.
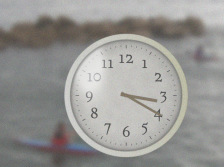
3:20
